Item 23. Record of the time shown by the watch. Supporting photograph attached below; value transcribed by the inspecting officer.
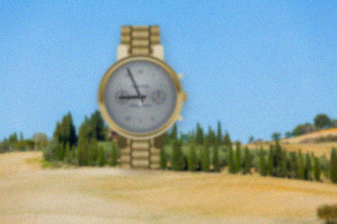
8:56
